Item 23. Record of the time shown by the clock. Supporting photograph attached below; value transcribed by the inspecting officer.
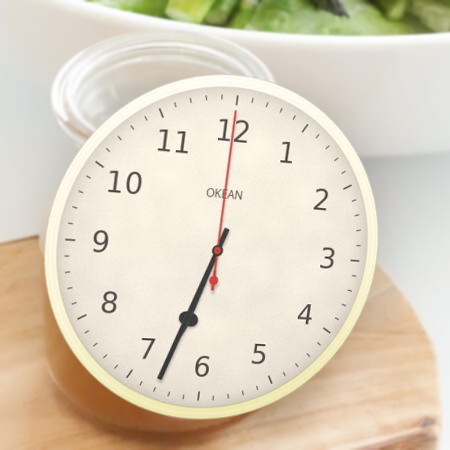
6:33:00
